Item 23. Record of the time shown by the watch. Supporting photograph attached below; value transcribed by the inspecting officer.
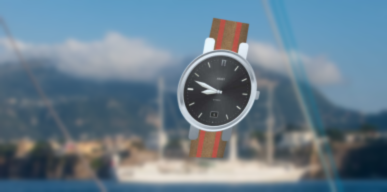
8:48
